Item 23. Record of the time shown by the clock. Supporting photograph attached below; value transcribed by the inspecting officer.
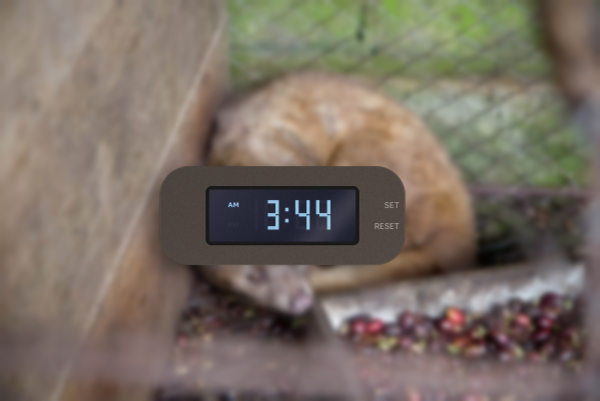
3:44
